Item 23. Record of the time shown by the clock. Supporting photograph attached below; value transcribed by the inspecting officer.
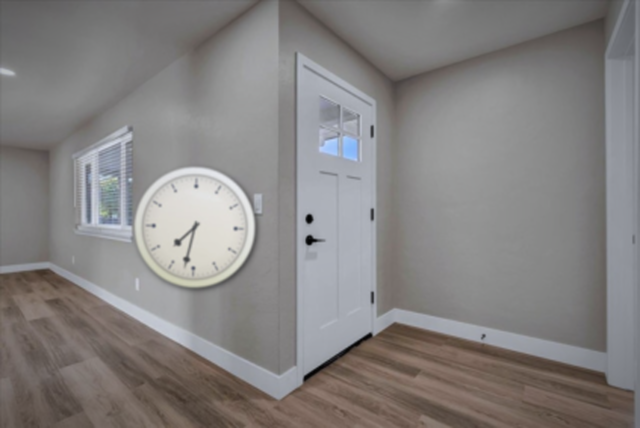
7:32
